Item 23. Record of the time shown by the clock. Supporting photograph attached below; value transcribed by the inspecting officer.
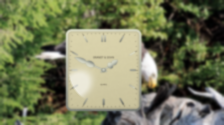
1:49
